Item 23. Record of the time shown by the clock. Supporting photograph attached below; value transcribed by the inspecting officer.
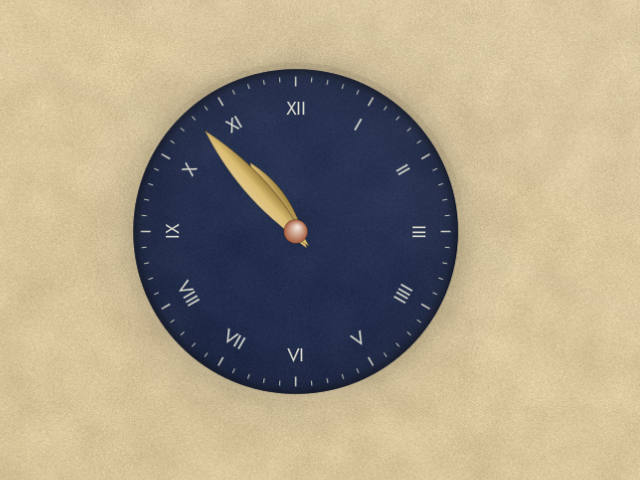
10:53
